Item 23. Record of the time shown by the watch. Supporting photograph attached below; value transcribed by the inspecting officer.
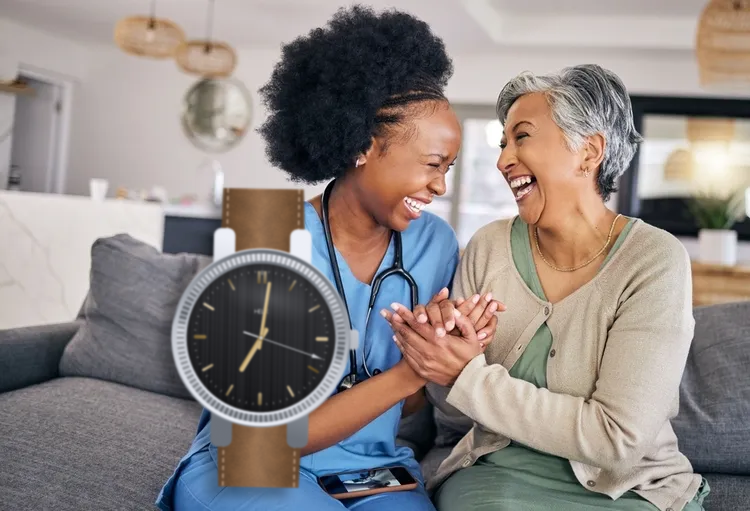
7:01:18
